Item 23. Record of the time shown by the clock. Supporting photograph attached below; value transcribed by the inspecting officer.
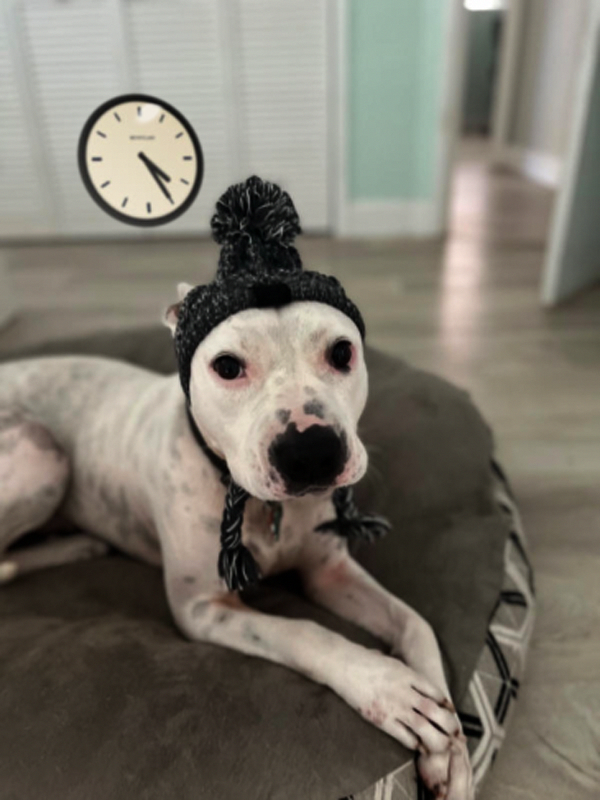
4:25
